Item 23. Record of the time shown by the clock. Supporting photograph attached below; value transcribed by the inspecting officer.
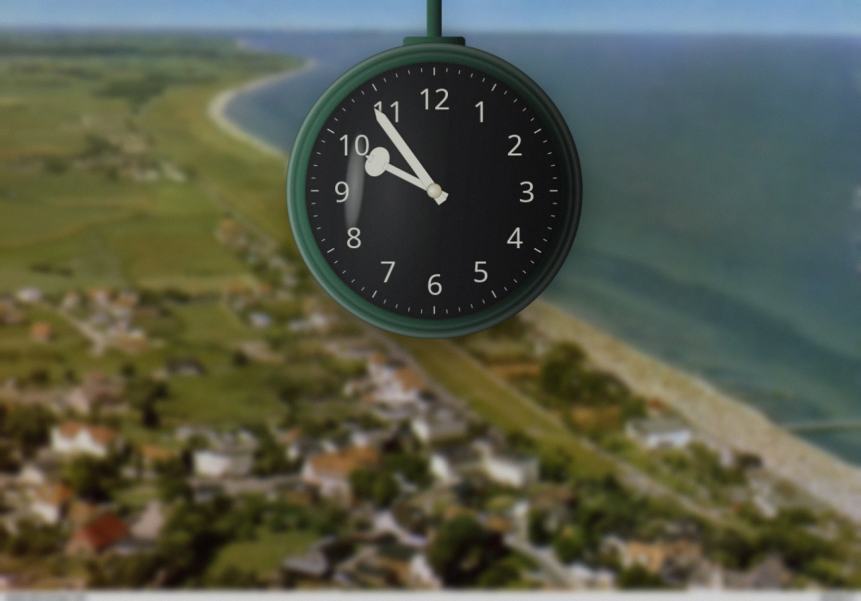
9:54
